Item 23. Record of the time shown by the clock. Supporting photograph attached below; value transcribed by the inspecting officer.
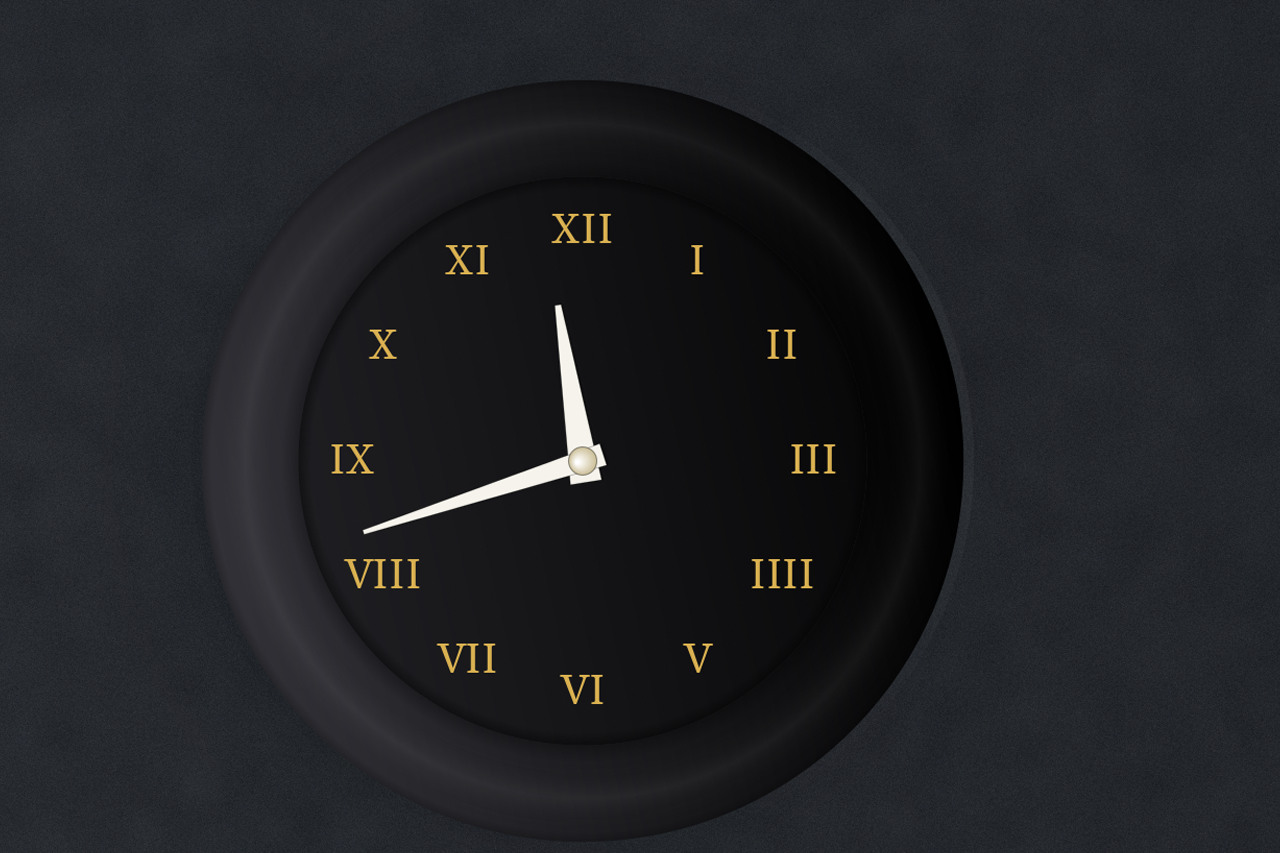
11:42
